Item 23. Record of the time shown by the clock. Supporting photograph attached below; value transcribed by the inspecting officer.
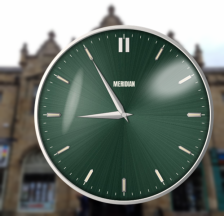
8:55
